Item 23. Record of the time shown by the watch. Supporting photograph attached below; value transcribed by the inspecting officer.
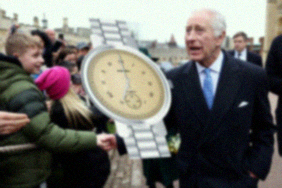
7:00
